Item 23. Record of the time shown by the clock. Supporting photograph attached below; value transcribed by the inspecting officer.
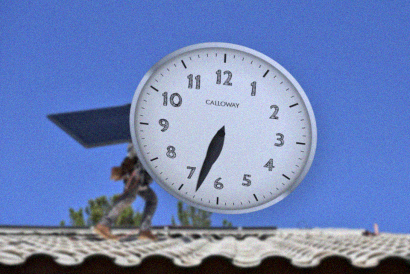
6:33
